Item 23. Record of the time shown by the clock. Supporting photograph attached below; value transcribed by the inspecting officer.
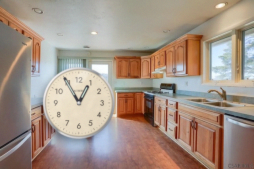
12:55
